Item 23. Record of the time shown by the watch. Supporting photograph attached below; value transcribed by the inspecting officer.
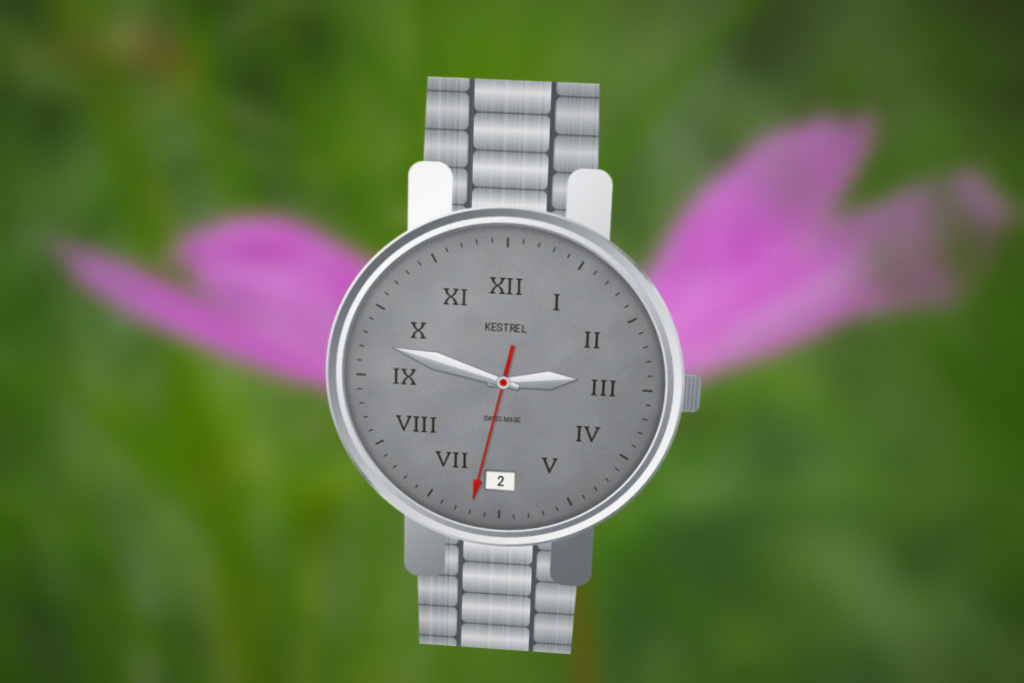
2:47:32
